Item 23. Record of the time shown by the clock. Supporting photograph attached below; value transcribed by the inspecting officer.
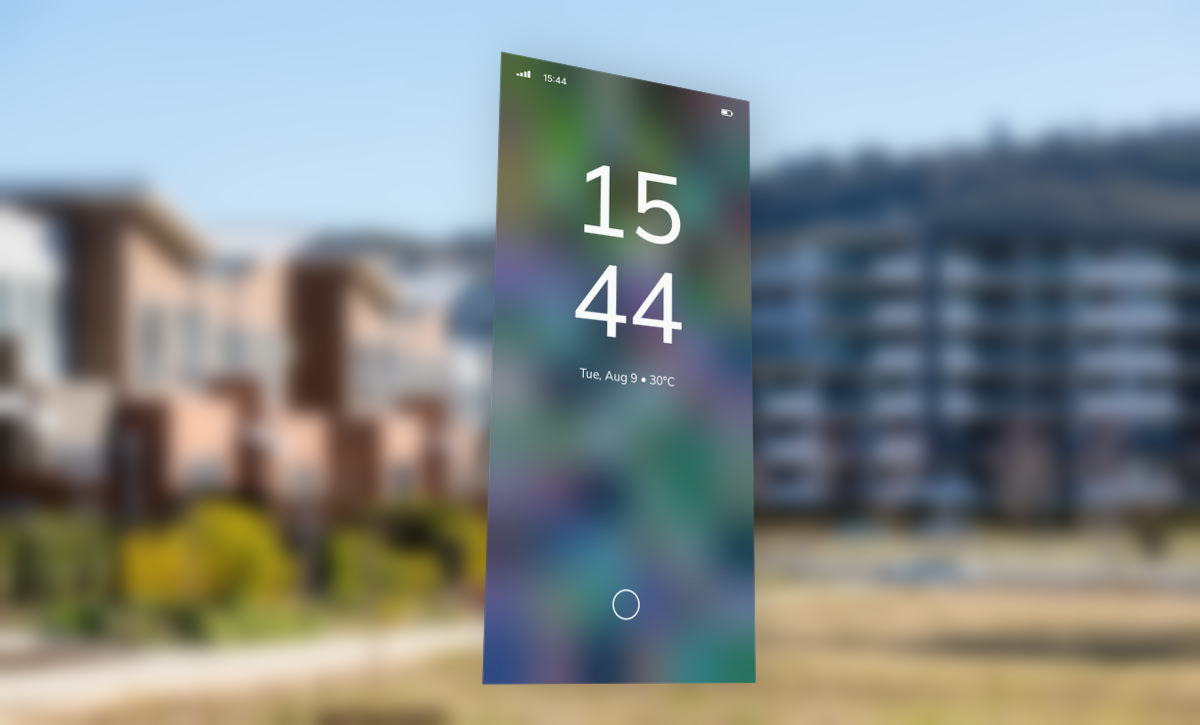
15:44
